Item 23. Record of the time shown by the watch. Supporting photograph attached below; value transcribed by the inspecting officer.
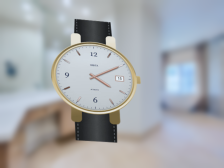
4:10
